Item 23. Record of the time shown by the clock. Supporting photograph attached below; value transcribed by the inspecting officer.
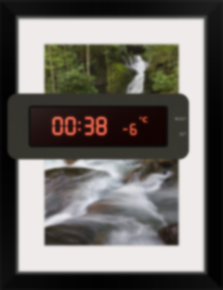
0:38
